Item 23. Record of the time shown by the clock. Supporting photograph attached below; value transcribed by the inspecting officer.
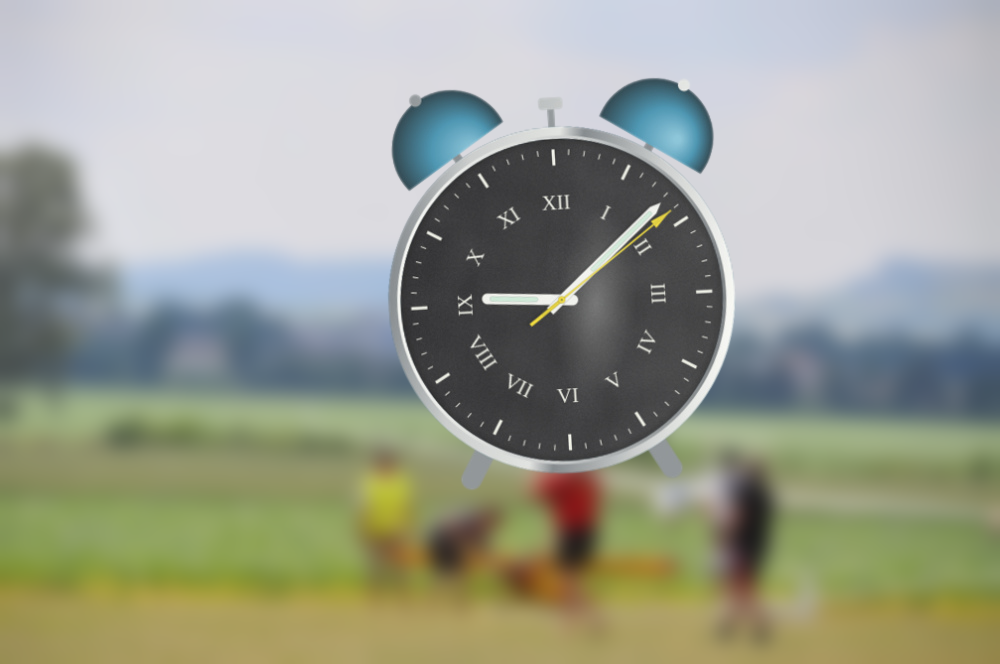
9:08:09
